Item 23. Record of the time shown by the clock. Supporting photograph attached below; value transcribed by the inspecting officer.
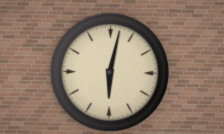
6:02
